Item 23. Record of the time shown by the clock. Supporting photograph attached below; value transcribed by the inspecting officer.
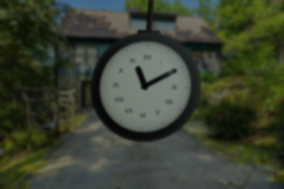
11:10
